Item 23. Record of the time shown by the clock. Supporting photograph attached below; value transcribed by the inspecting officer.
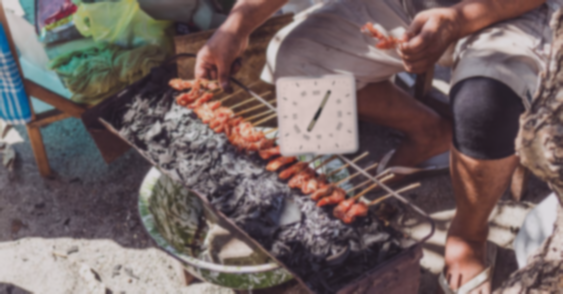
7:05
